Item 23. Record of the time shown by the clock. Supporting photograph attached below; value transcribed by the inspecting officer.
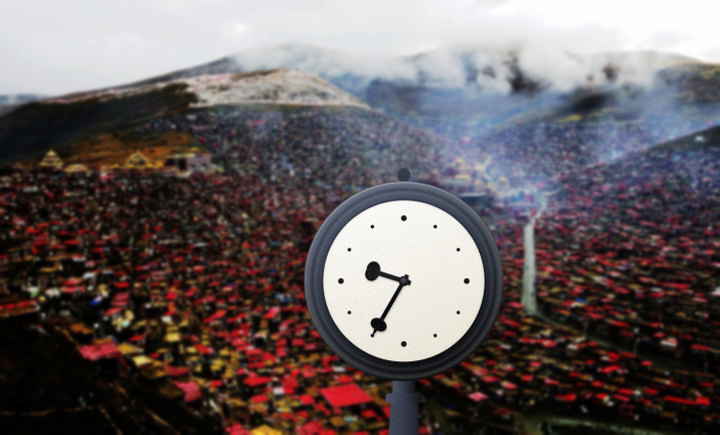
9:35
